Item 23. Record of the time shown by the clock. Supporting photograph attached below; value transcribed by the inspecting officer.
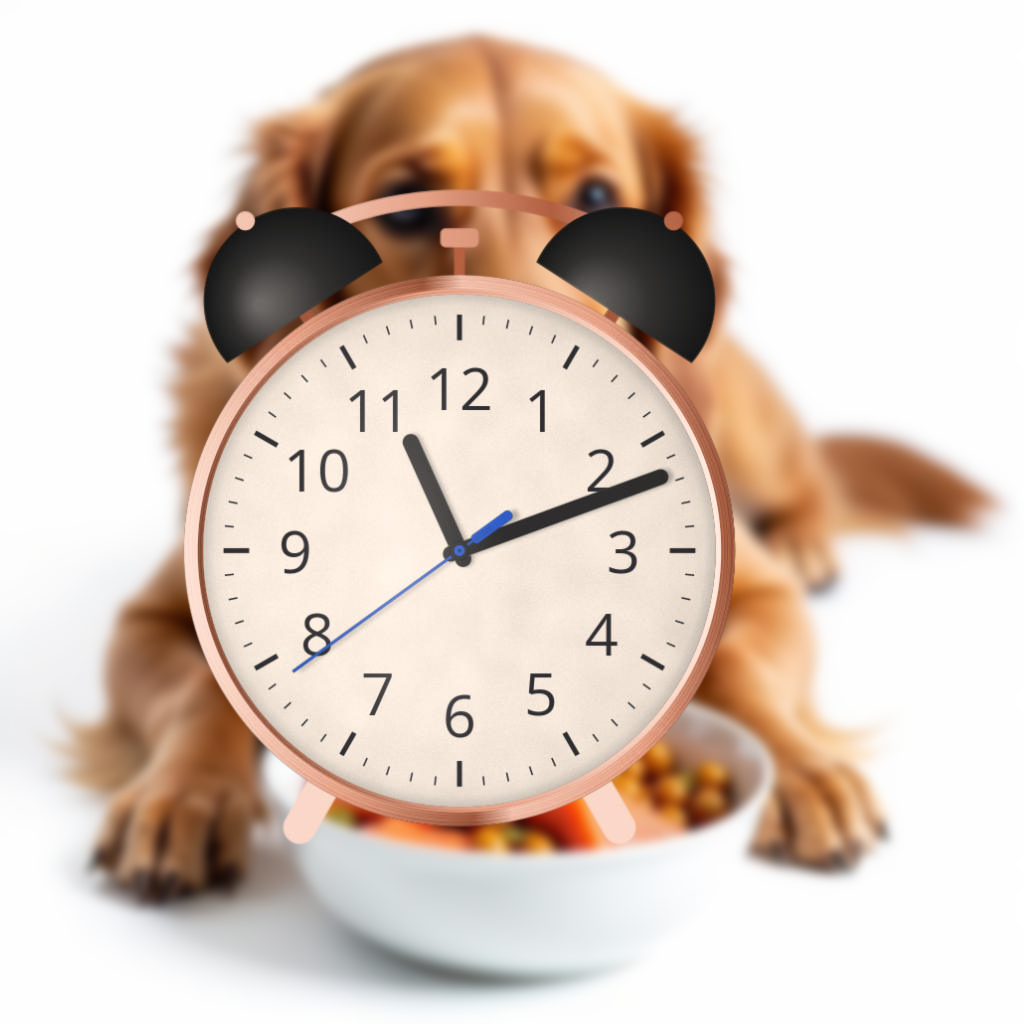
11:11:39
